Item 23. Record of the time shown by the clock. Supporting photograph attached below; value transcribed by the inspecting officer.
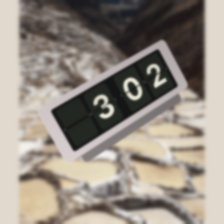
3:02
